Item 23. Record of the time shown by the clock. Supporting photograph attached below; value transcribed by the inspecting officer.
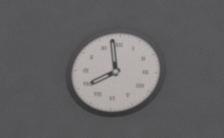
7:58
